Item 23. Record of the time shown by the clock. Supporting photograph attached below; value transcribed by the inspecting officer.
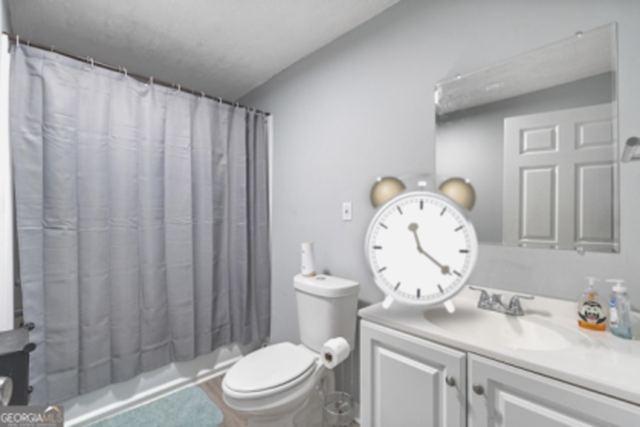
11:21
